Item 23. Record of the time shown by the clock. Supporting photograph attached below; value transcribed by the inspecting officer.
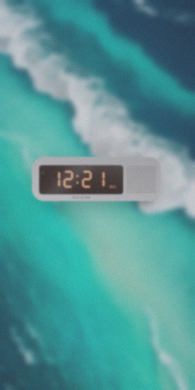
12:21
